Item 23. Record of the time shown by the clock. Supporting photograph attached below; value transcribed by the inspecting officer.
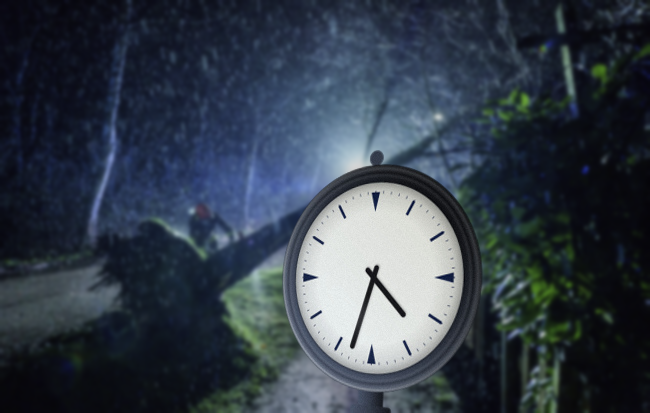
4:33
